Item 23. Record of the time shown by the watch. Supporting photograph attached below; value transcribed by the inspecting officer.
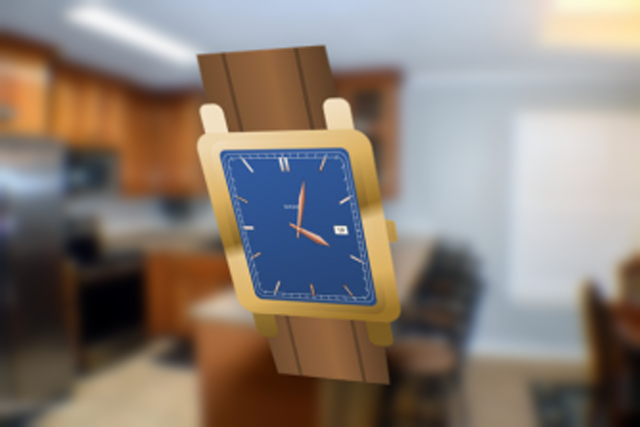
4:03
